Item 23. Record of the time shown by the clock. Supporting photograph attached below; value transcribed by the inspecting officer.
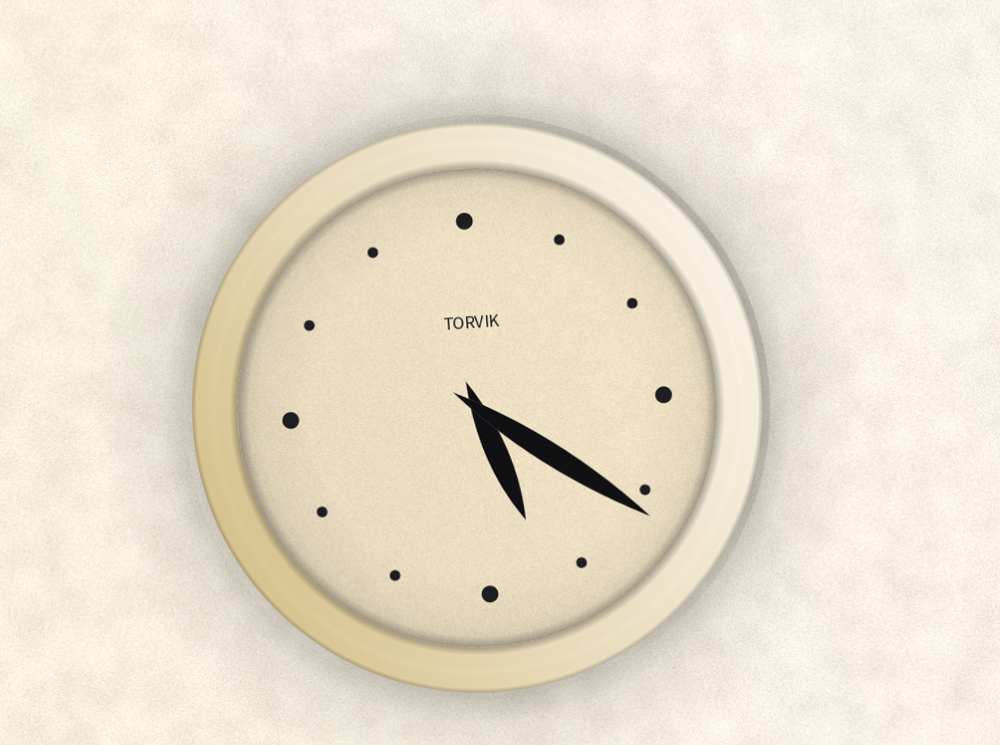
5:21
